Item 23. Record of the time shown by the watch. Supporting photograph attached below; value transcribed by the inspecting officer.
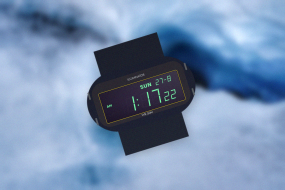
1:17:22
